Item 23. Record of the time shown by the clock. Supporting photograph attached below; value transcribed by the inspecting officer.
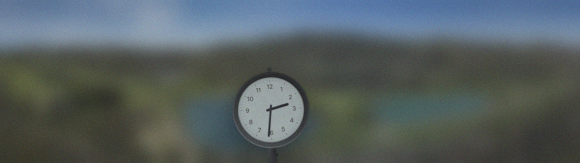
2:31
